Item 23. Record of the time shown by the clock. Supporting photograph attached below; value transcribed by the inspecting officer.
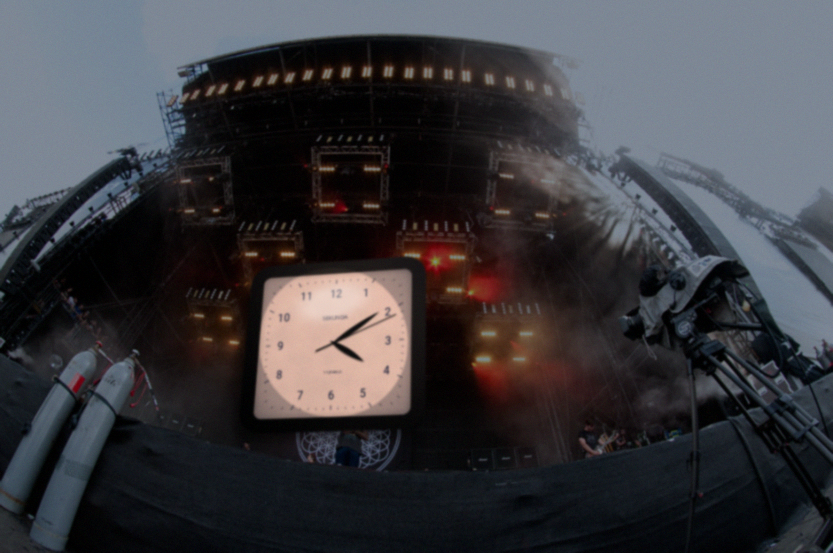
4:09:11
